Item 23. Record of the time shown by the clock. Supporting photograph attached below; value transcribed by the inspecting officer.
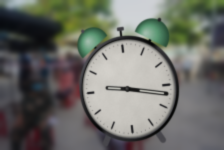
9:17
